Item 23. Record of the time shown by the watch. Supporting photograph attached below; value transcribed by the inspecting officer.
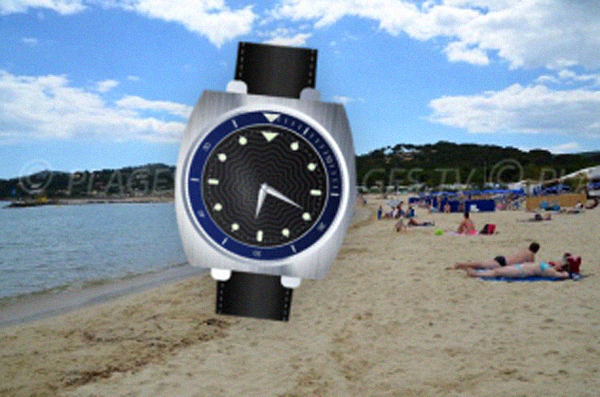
6:19
